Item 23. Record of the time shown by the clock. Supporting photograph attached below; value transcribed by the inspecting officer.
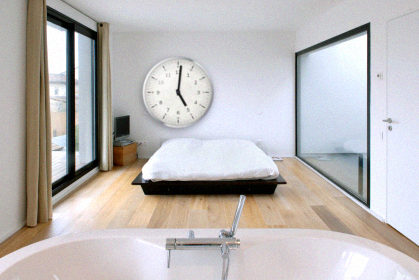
5:01
